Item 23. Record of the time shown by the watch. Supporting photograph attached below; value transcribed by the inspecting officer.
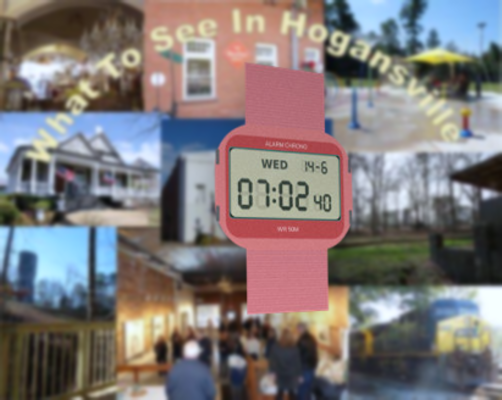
7:02:40
